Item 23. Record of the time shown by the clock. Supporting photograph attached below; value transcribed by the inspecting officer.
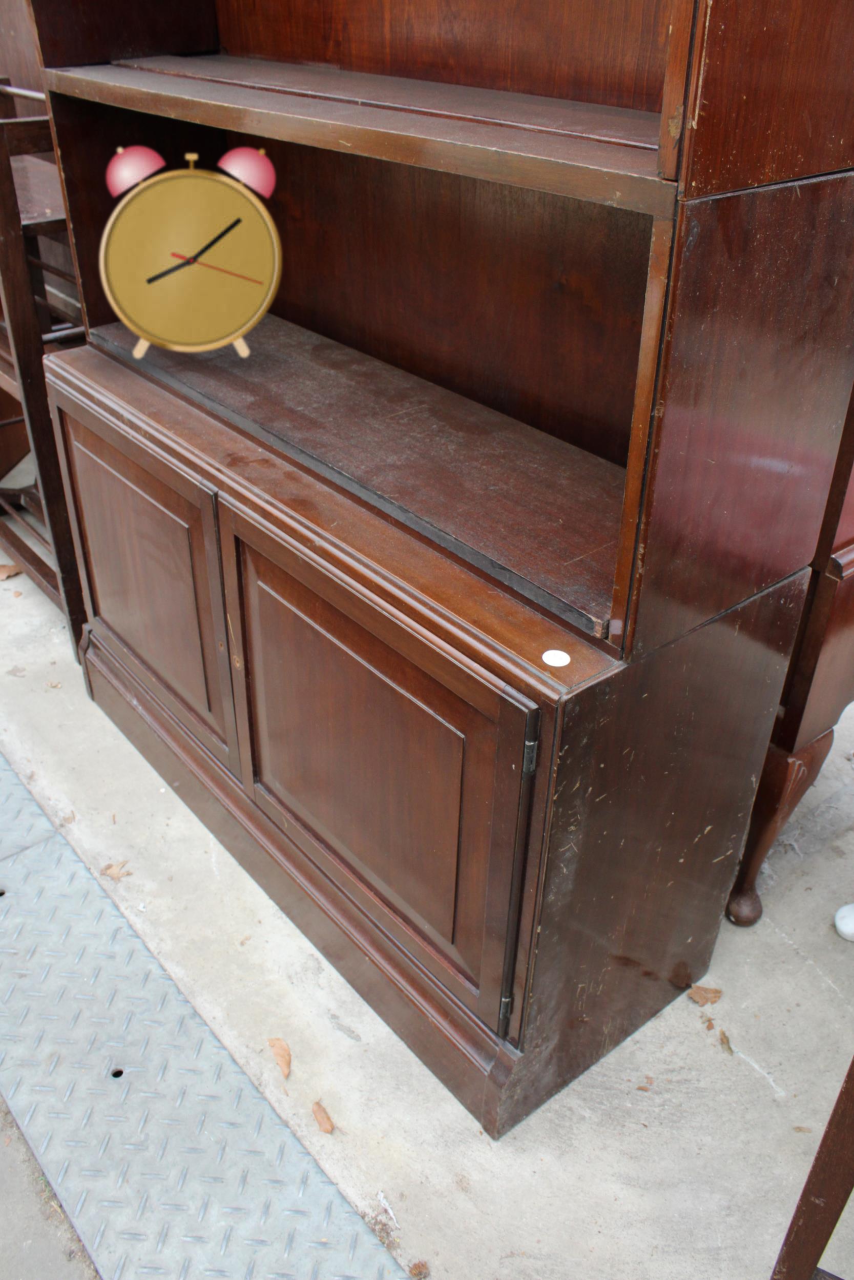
8:08:18
